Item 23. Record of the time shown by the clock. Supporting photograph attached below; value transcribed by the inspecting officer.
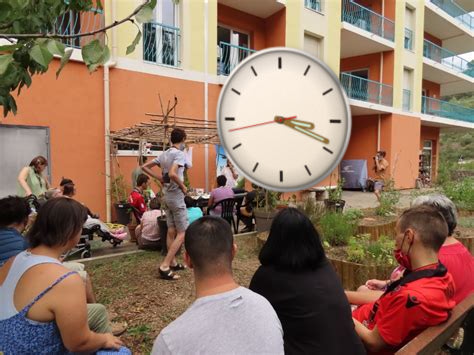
3:18:43
